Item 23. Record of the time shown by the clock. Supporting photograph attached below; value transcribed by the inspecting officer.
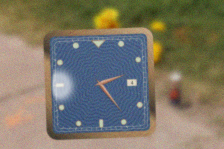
2:24
